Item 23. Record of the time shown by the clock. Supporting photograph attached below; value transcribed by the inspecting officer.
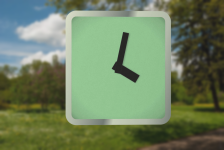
4:02
